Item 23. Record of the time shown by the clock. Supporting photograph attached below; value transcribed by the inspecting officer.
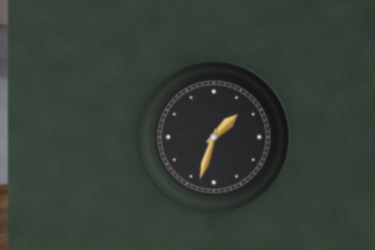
1:33
